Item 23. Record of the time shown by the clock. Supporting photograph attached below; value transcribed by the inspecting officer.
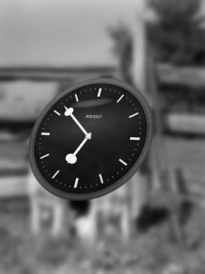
6:52
